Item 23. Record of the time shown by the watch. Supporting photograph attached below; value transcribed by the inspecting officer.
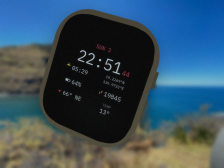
22:51
